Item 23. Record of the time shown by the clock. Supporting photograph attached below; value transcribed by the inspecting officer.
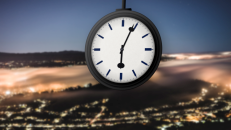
6:04
